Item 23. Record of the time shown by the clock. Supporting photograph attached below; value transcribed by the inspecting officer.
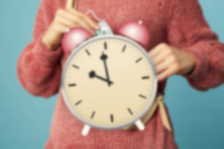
9:59
